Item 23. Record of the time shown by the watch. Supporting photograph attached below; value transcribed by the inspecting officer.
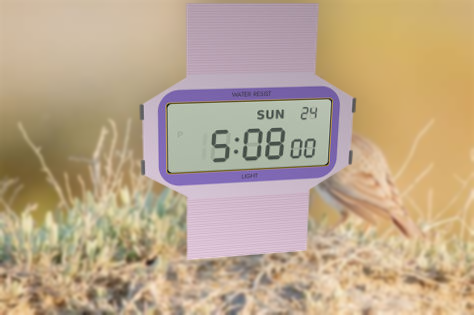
5:08:00
